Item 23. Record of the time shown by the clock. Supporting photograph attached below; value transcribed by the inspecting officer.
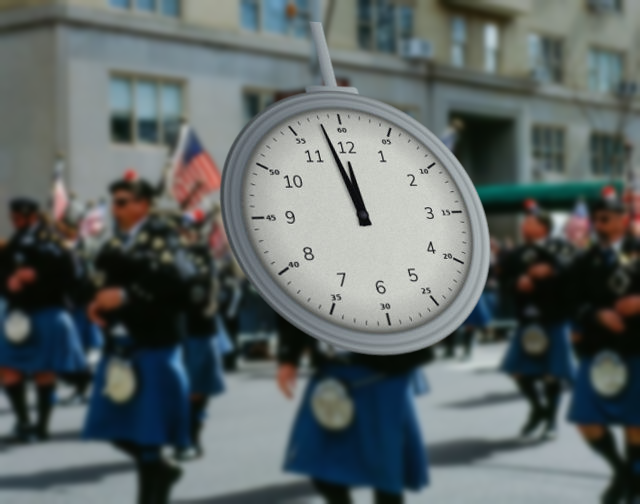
11:58
